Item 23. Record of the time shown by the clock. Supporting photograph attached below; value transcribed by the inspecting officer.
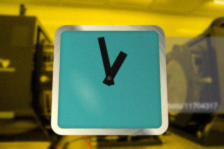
12:58
